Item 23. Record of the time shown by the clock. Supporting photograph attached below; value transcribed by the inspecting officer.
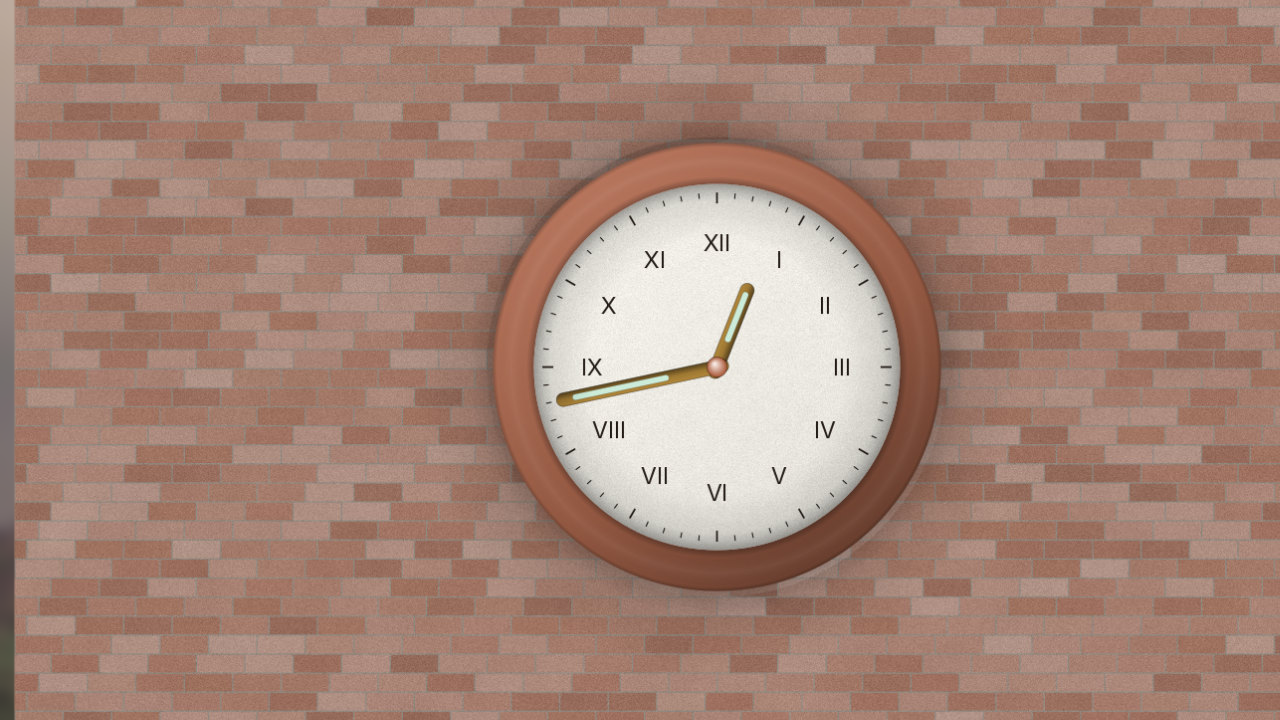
12:43
